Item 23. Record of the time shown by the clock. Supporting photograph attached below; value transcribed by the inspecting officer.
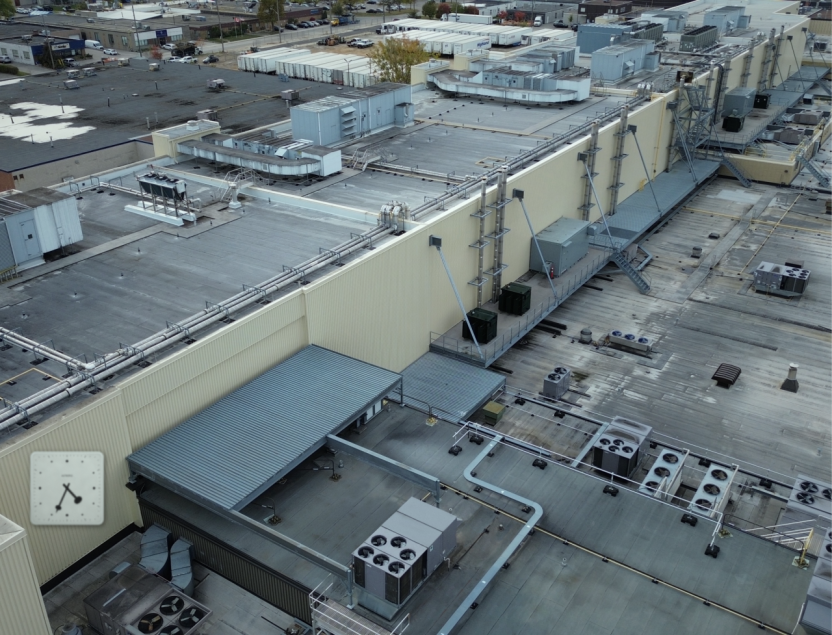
4:34
